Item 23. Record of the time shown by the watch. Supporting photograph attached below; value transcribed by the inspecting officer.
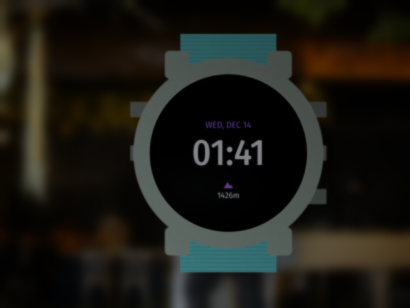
1:41
